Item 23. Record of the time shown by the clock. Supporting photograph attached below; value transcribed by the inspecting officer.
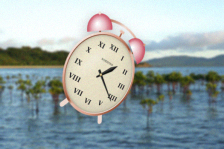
1:21
